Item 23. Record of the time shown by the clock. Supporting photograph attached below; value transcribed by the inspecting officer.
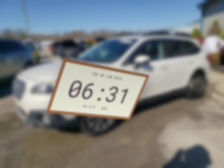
6:31
